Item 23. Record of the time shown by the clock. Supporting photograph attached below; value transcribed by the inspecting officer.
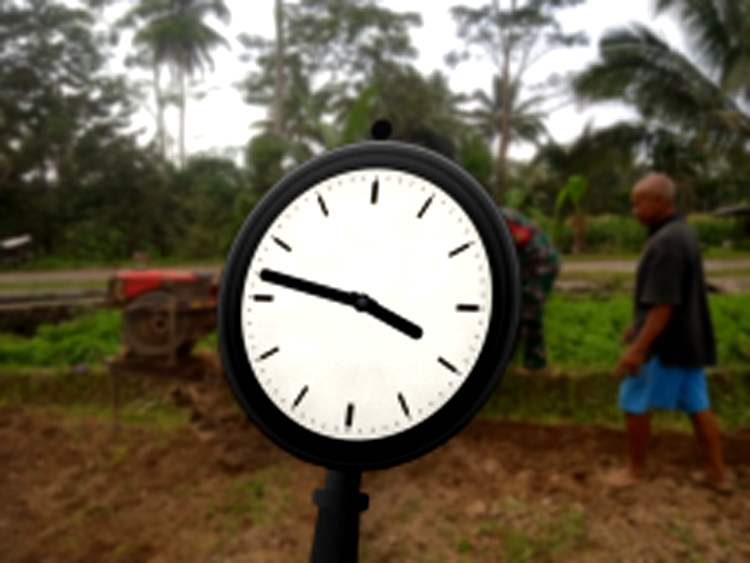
3:47
